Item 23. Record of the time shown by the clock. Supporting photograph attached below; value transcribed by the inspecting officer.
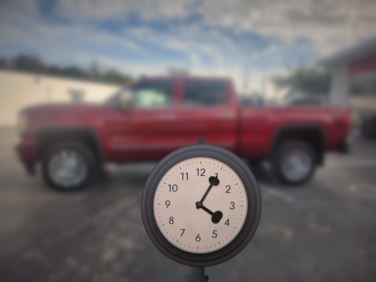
4:05
